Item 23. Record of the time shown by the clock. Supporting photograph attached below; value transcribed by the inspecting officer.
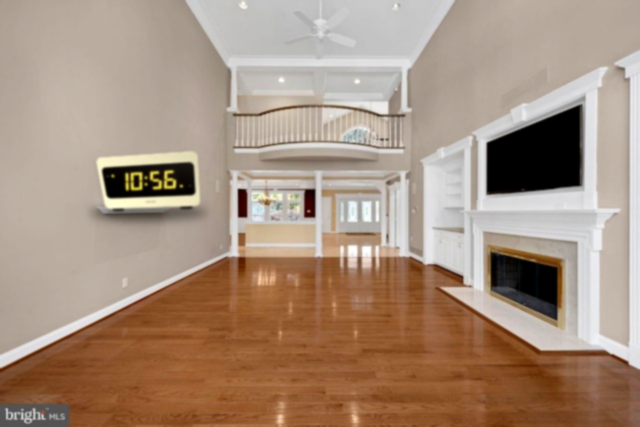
10:56
